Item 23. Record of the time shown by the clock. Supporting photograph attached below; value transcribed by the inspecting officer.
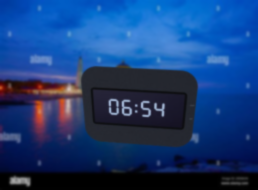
6:54
